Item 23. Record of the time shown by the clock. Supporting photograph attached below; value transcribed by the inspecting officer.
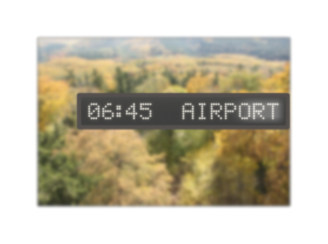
6:45
